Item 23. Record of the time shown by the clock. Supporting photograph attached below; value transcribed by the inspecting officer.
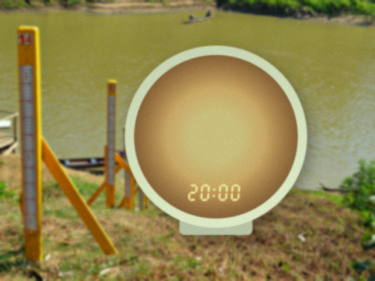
20:00
